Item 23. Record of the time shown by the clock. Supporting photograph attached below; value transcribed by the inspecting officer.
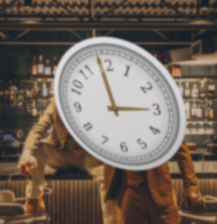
2:59
